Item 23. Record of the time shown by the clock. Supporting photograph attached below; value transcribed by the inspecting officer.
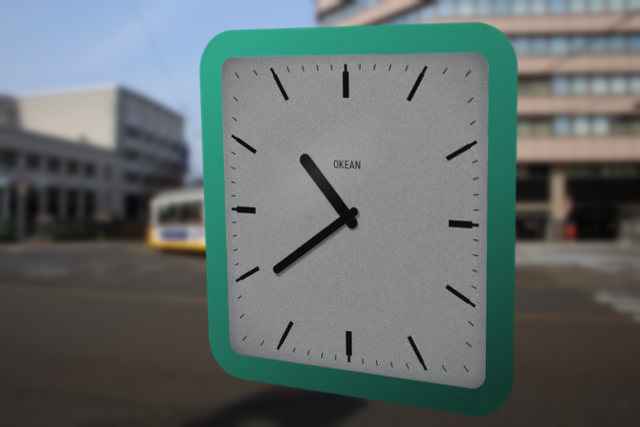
10:39
